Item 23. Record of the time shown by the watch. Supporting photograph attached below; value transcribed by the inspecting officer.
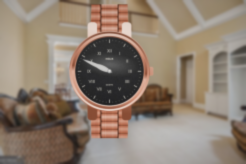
9:49
